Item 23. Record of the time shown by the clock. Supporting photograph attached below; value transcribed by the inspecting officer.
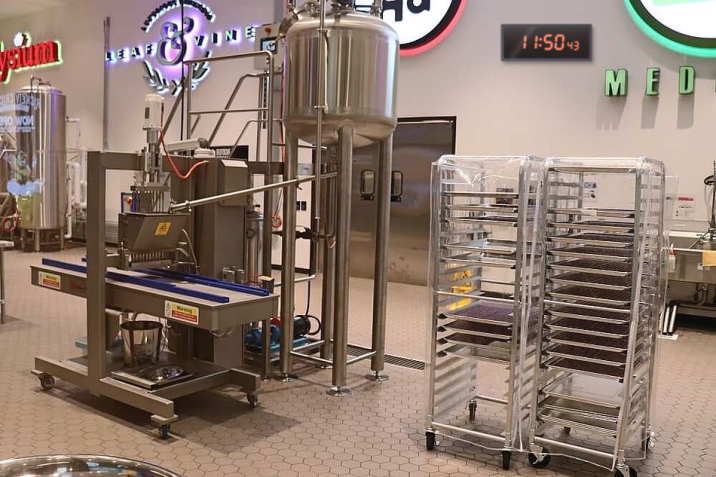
11:50:43
